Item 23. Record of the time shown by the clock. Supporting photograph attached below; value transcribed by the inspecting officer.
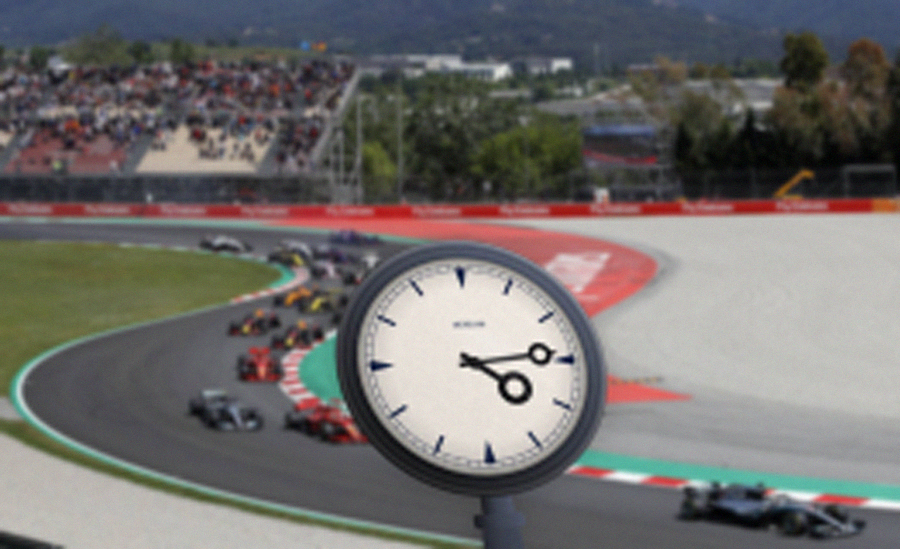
4:14
